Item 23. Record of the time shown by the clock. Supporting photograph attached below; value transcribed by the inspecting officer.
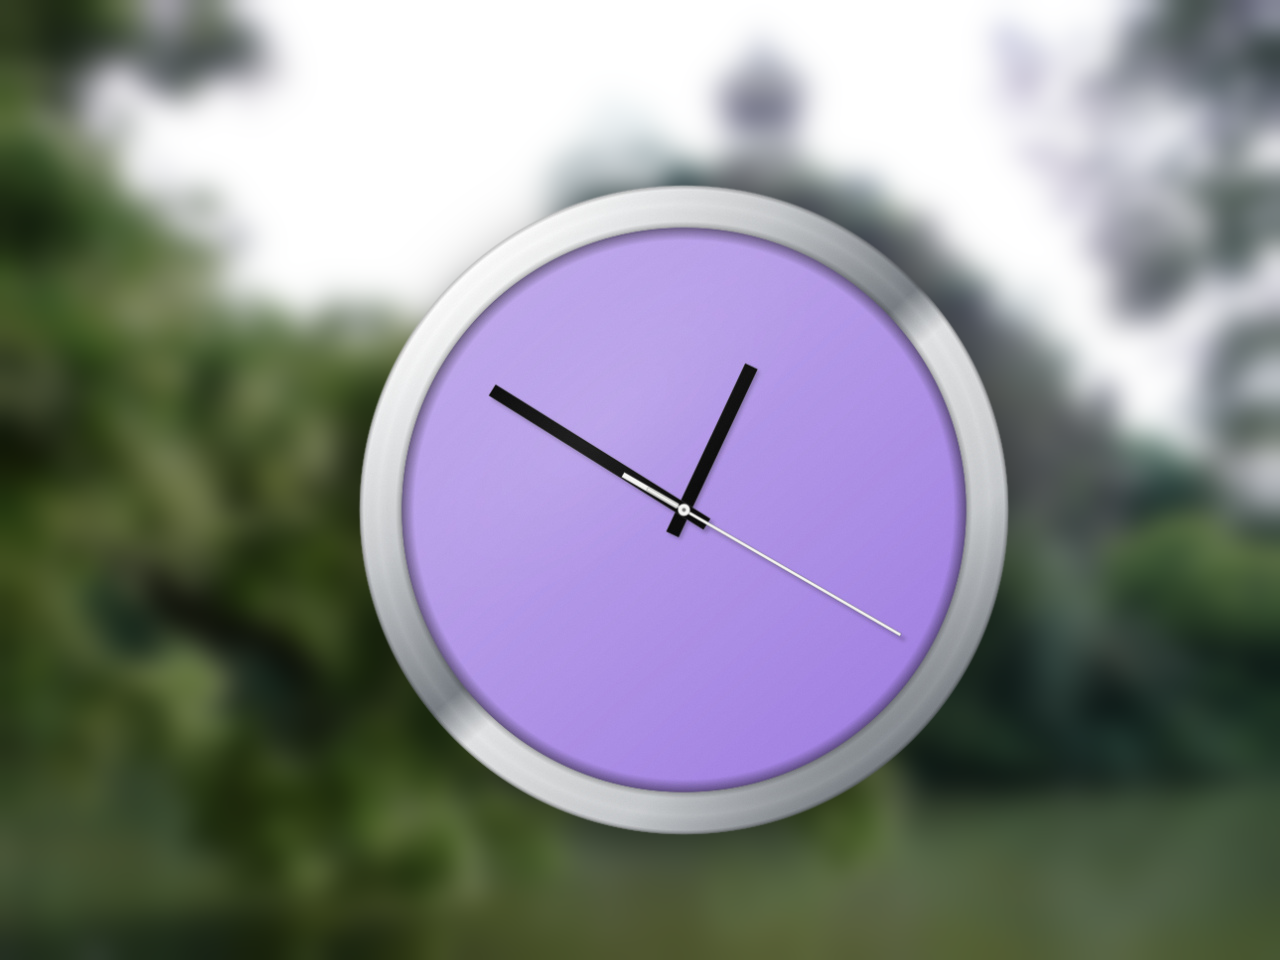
12:50:20
